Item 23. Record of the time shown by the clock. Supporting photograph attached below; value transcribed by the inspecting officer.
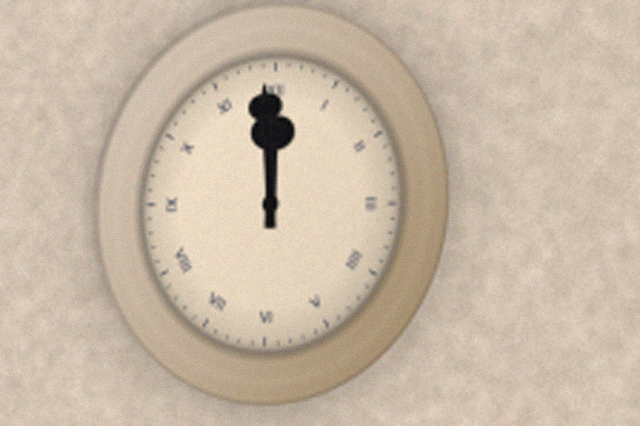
11:59
